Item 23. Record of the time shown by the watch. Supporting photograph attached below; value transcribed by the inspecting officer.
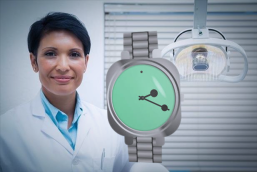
2:19
